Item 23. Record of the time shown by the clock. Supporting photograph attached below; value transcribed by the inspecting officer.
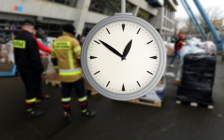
12:51
